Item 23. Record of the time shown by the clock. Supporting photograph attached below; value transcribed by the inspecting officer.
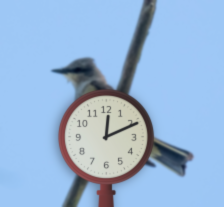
12:11
